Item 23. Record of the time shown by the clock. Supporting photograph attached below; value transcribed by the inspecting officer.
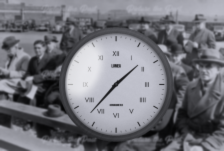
1:37
